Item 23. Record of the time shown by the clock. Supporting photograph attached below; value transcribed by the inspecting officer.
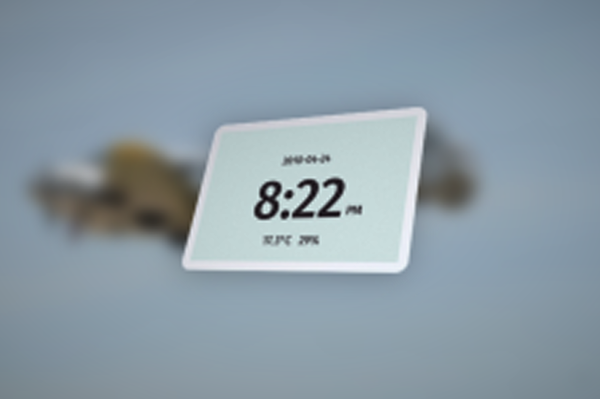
8:22
